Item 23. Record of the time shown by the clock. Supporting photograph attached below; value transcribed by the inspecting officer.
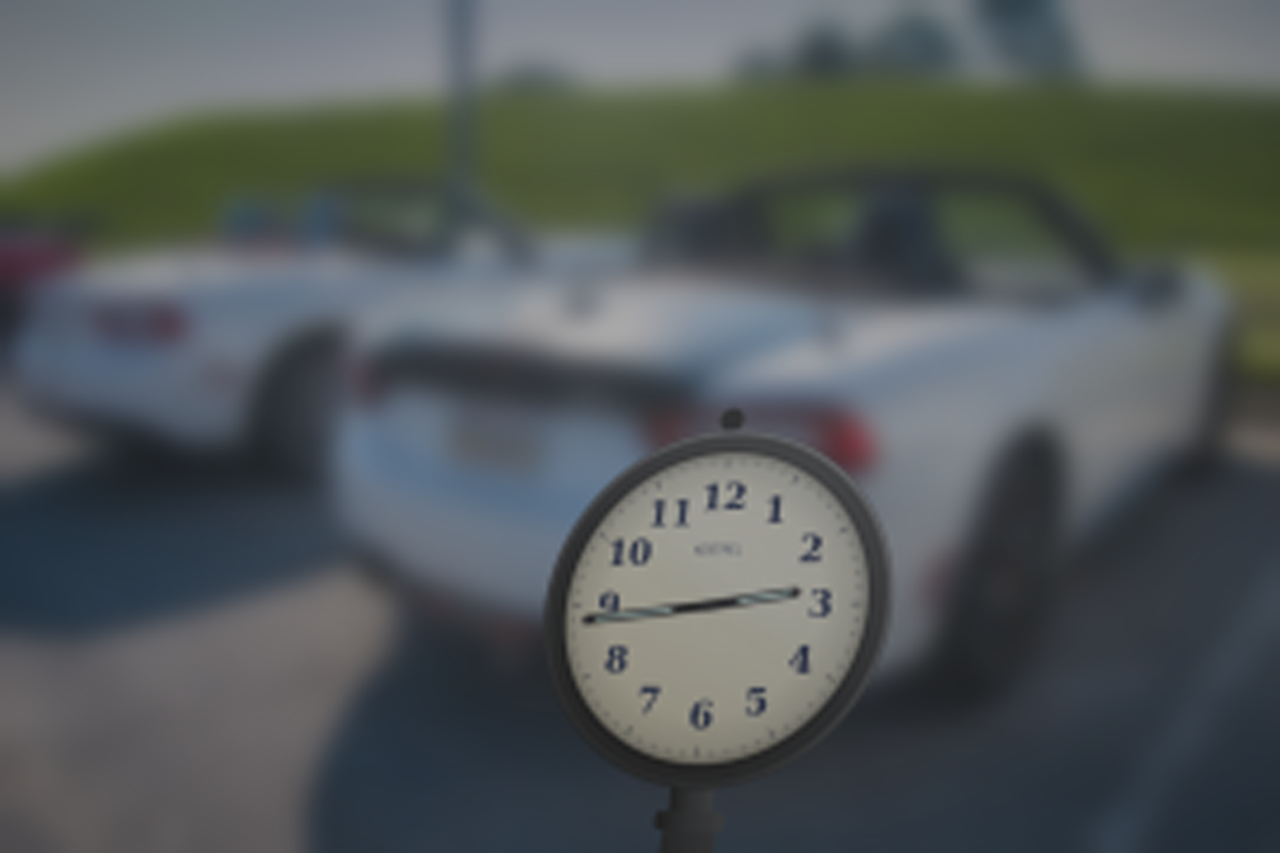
2:44
